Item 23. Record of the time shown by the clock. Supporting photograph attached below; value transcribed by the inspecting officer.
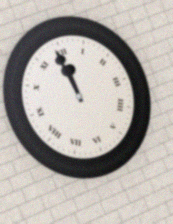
11:59
